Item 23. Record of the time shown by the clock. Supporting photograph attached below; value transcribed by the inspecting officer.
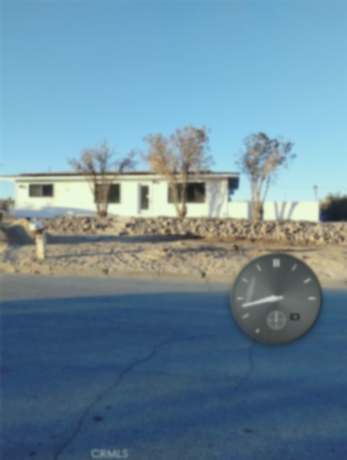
8:43
